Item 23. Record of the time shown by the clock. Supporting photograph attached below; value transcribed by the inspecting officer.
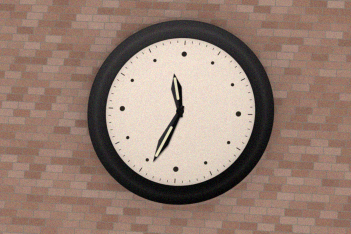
11:34
